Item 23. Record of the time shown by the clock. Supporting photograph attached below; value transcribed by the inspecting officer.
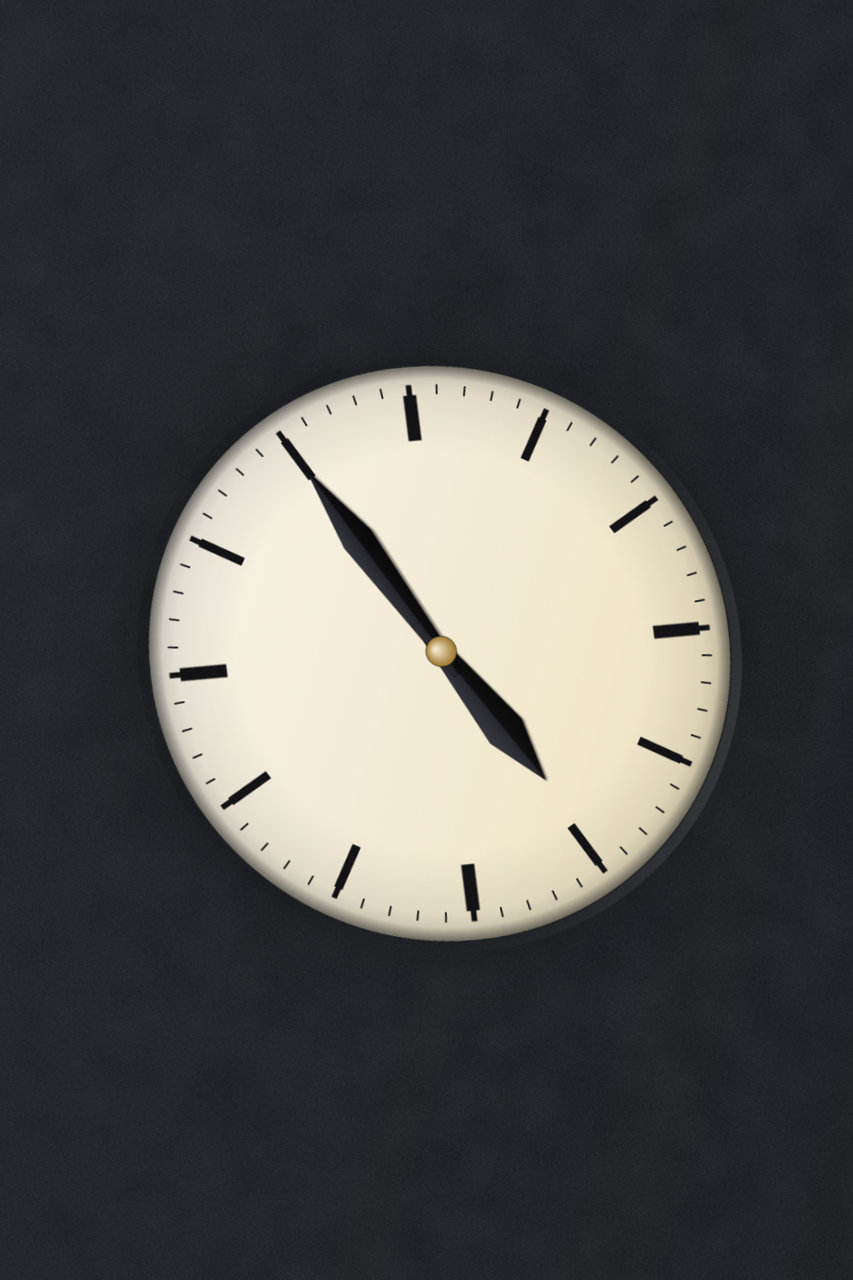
4:55
